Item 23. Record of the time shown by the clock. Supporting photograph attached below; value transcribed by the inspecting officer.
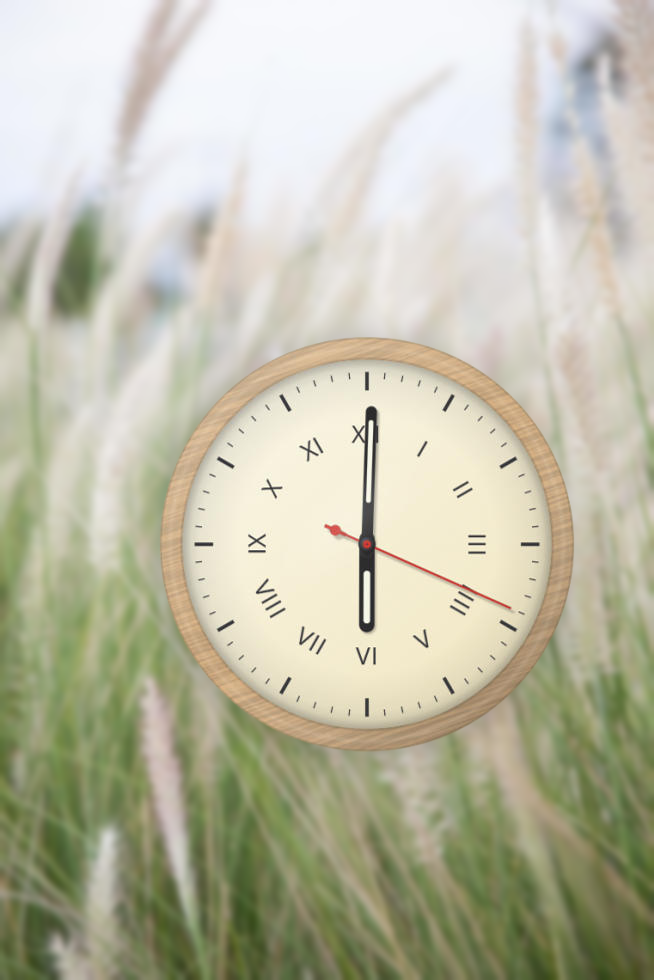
6:00:19
